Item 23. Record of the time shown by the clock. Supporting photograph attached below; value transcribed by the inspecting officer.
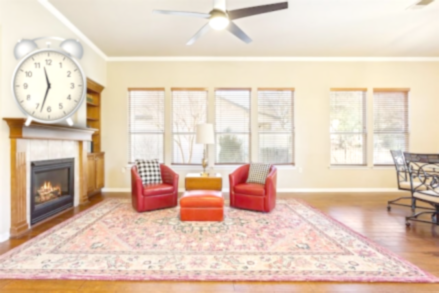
11:33
